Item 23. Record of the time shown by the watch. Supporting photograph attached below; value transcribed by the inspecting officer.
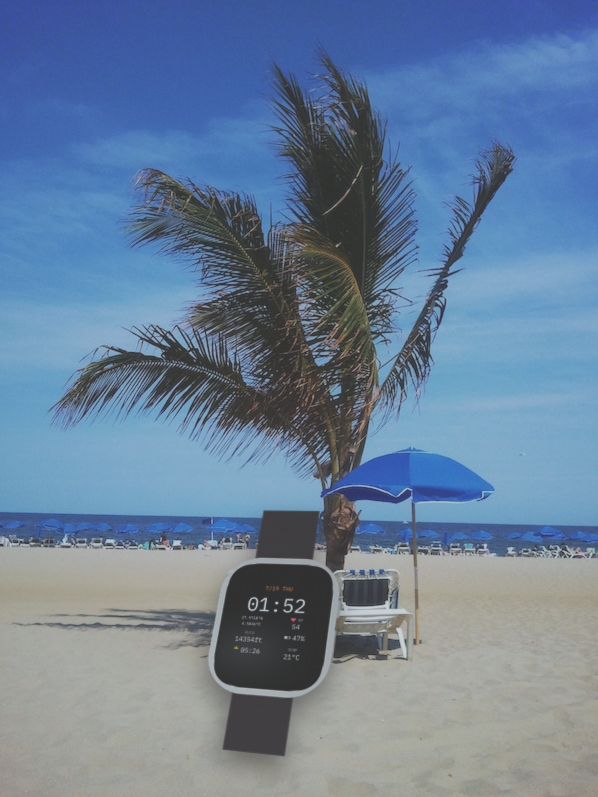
1:52
